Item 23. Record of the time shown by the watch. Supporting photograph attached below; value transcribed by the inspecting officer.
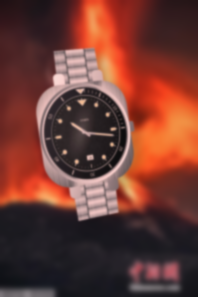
10:17
